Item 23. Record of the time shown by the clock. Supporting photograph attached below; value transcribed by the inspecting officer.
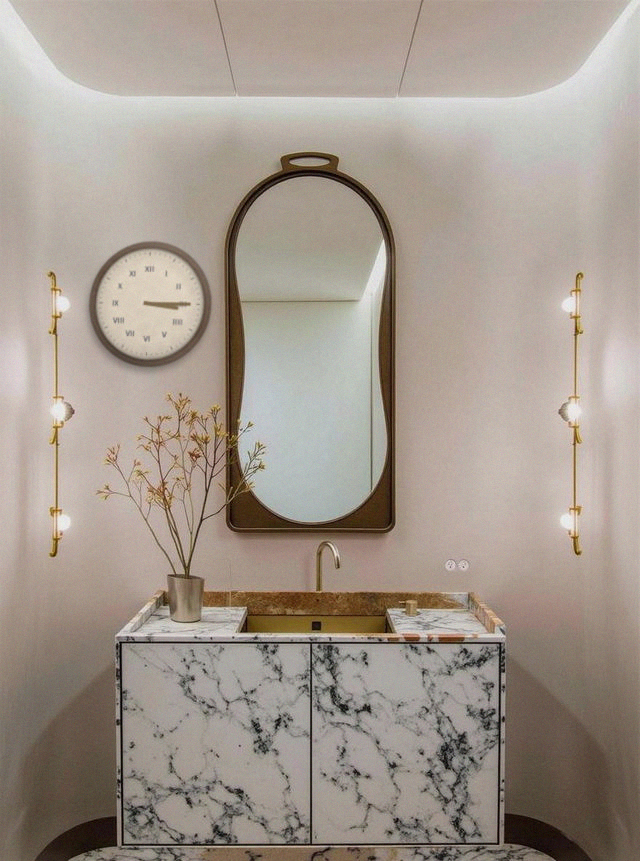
3:15
